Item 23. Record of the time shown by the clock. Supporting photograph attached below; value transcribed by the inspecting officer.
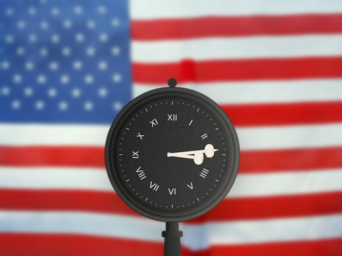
3:14
